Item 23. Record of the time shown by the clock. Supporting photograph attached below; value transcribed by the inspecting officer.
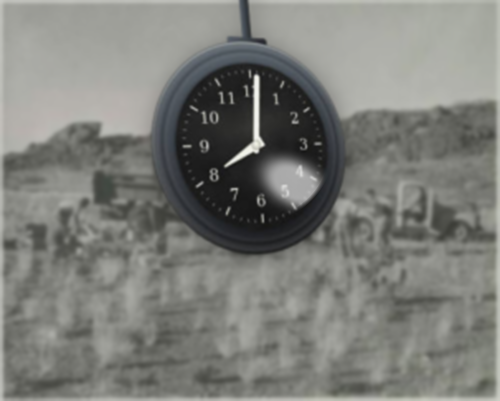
8:01
